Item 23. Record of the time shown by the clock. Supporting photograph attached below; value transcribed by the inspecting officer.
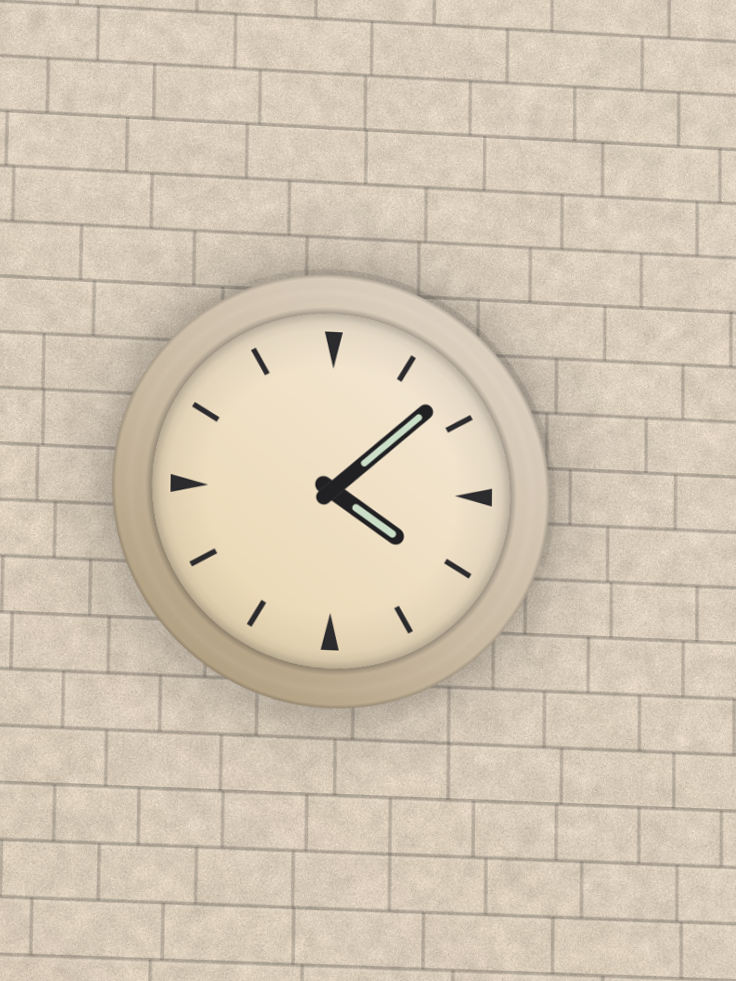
4:08
